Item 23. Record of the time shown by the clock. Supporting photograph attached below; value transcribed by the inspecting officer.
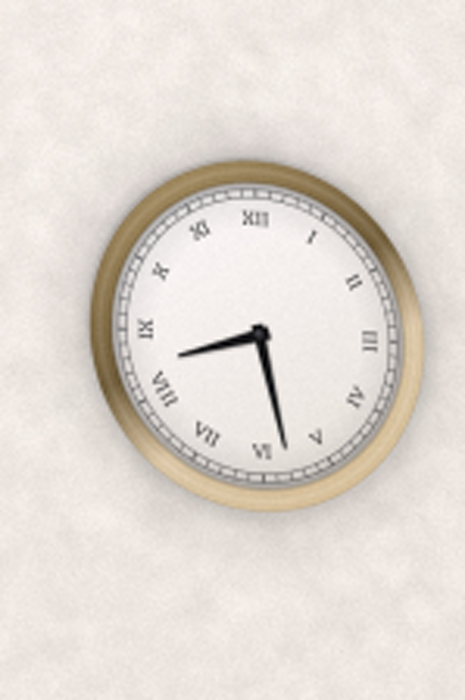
8:28
